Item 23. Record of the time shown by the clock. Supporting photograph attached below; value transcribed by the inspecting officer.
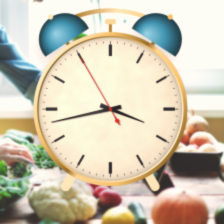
3:42:55
